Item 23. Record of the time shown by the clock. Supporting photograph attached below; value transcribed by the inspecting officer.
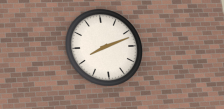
8:12
